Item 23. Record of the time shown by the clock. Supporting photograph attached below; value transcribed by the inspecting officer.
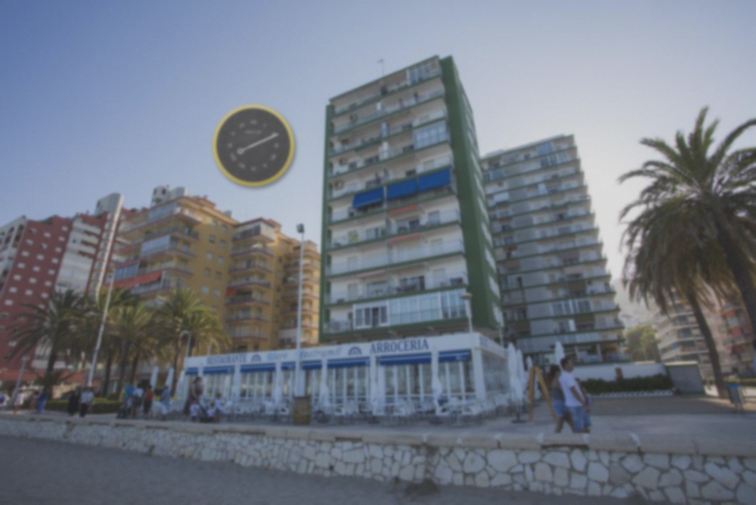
8:11
